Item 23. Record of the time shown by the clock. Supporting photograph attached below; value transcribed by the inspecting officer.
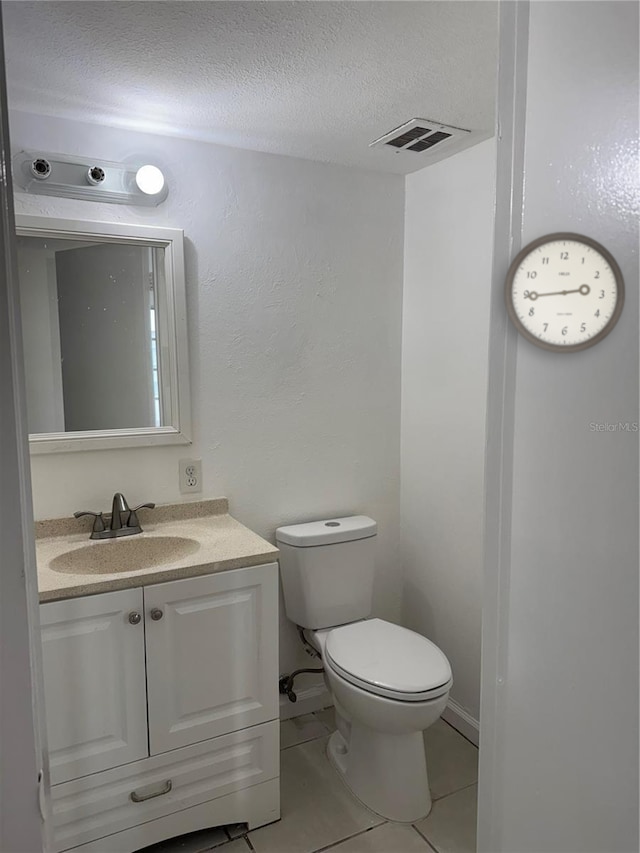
2:44
